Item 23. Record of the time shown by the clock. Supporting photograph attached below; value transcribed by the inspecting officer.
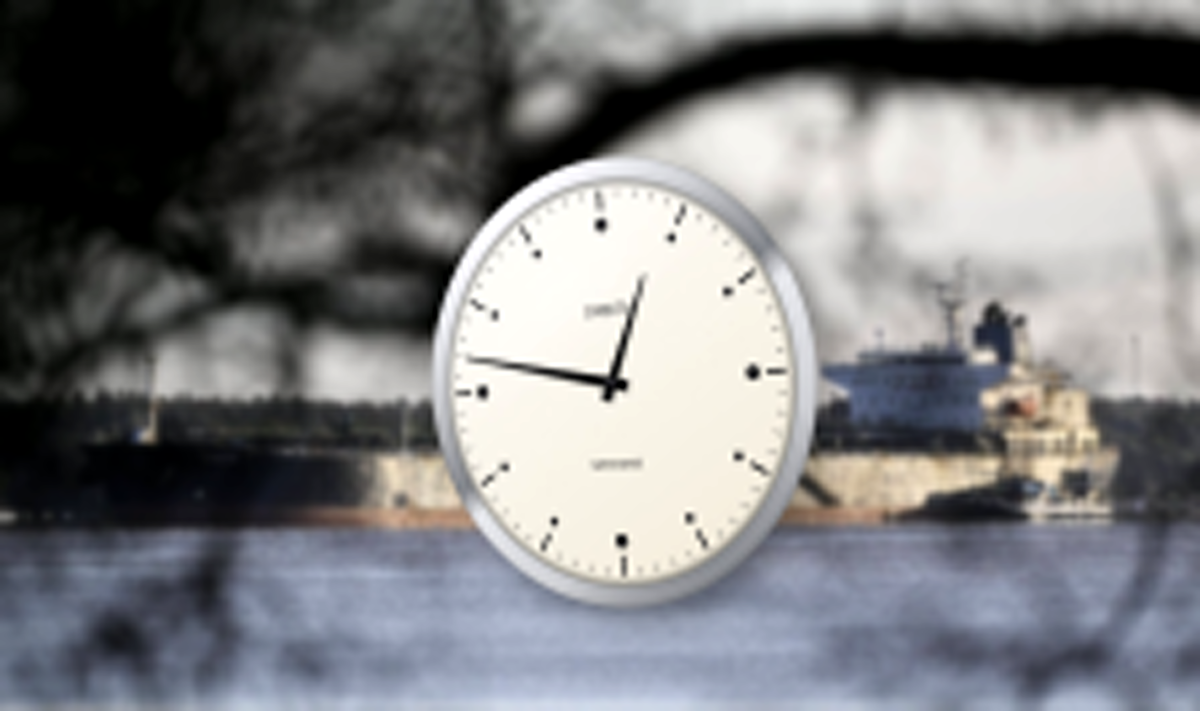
12:47
